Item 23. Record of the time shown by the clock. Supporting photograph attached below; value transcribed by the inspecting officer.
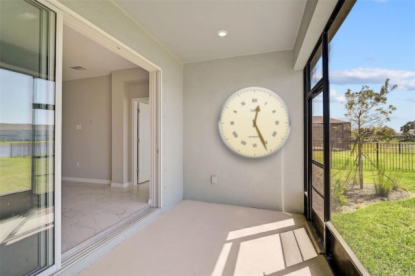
12:26
